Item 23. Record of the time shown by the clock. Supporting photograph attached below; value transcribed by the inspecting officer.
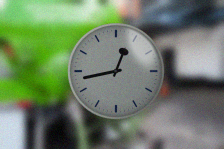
12:43
